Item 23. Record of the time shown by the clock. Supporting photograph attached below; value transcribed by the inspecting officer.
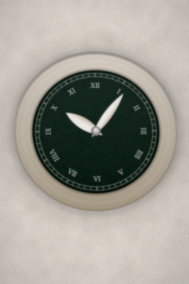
10:06
